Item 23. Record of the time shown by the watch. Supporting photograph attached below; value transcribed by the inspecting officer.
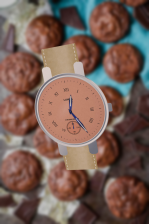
12:25
